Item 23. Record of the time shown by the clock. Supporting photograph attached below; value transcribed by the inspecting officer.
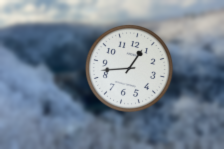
12:42
